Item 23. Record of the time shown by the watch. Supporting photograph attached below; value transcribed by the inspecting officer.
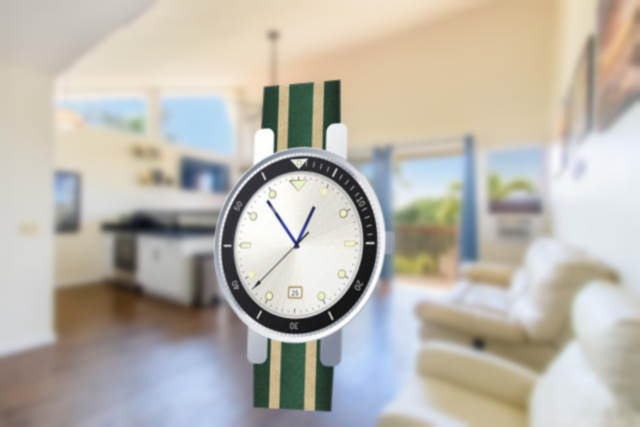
12:53:38
